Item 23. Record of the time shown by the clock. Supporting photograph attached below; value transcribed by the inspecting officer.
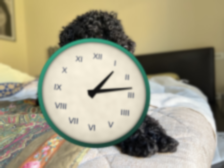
1:13
